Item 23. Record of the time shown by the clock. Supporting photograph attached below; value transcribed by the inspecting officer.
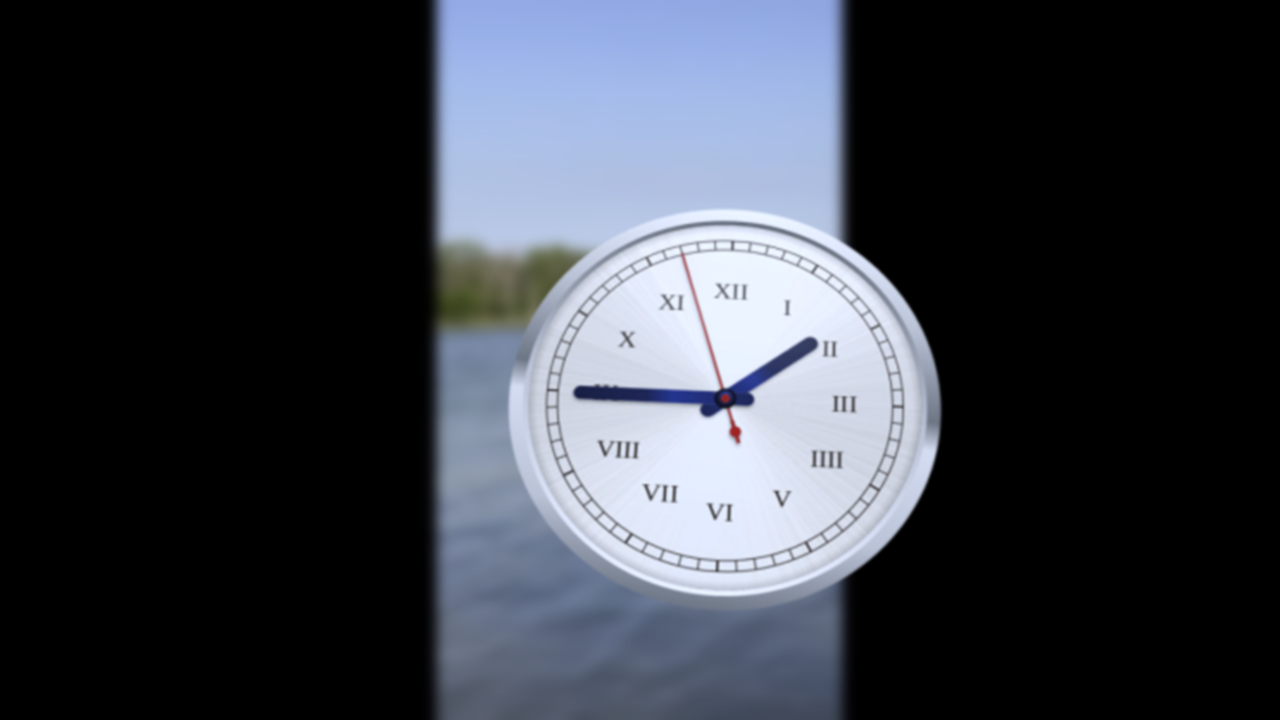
1:44:57
